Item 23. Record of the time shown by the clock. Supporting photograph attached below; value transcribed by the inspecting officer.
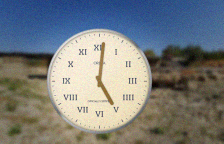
5:01
